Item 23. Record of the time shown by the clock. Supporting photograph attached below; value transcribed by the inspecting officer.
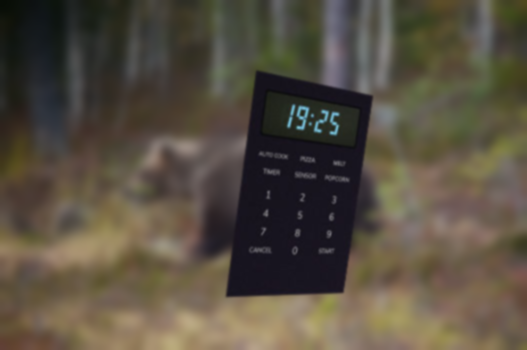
19:25
